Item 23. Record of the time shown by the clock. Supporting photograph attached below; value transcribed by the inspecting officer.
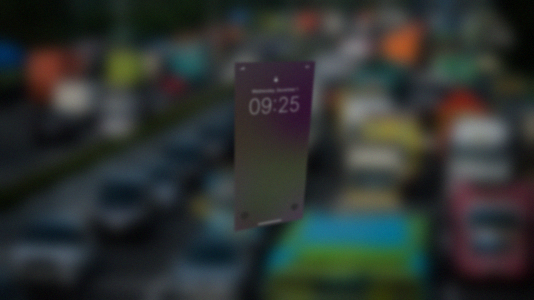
9:25
